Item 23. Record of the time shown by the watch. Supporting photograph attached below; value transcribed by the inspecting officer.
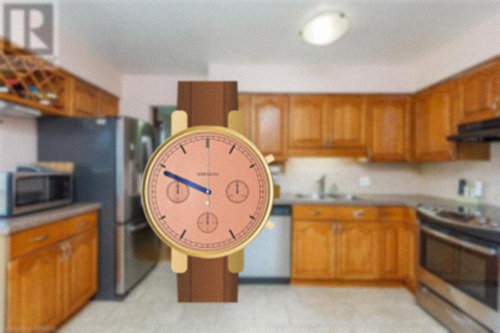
9:49
